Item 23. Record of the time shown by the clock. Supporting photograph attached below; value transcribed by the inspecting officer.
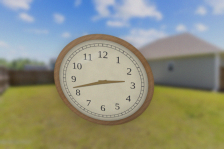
2:42
